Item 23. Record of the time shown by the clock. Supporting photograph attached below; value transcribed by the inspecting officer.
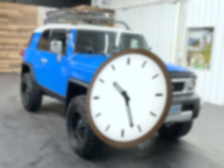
10:27
